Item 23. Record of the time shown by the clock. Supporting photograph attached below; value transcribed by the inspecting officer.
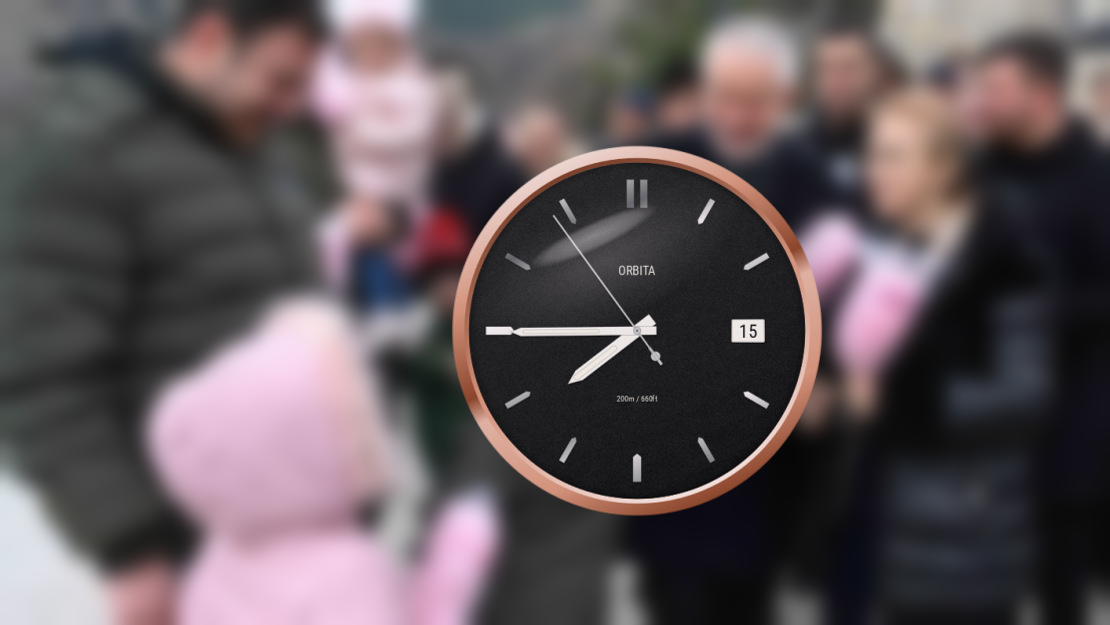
7:44:54
